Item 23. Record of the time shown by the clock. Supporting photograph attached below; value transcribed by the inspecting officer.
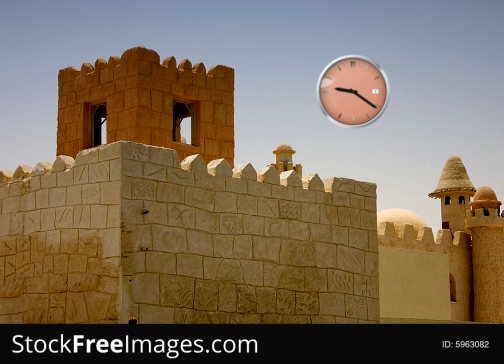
9:21
